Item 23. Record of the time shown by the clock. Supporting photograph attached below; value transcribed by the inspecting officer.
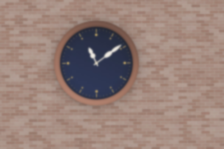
11:09
